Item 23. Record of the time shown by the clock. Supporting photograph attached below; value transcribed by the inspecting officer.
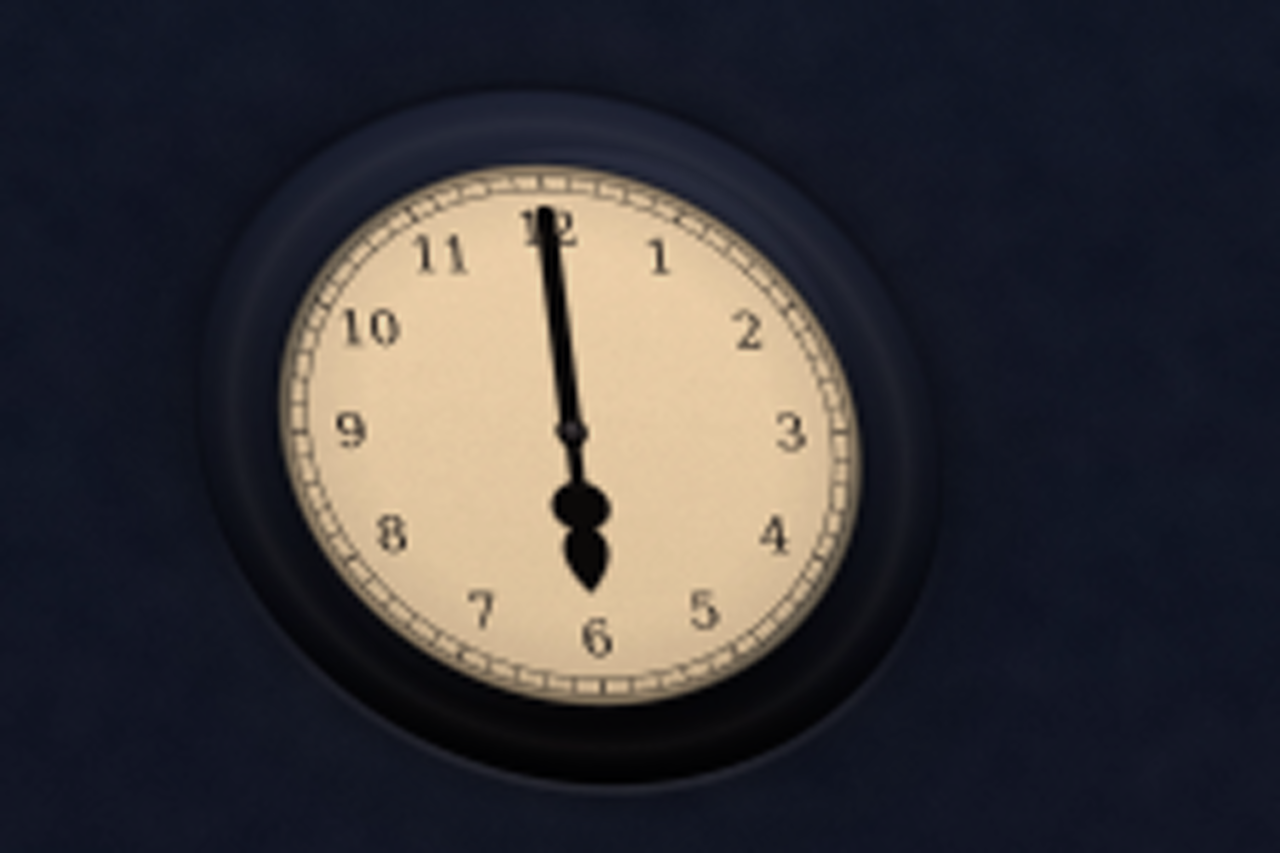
6:00
